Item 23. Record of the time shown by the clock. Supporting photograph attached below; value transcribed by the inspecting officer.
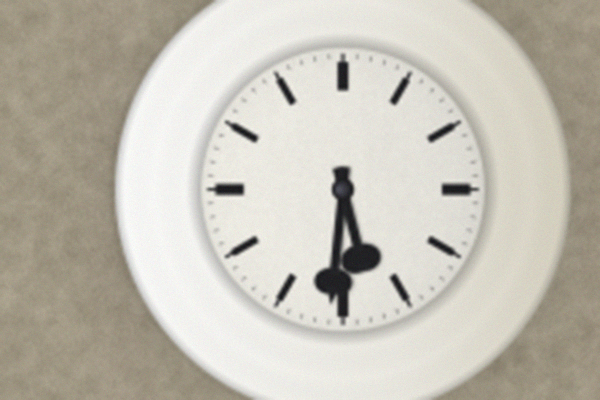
5:31
